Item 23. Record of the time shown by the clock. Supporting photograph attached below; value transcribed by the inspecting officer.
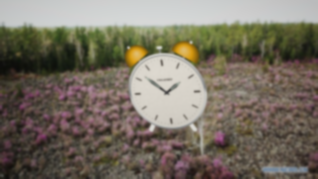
1:52
